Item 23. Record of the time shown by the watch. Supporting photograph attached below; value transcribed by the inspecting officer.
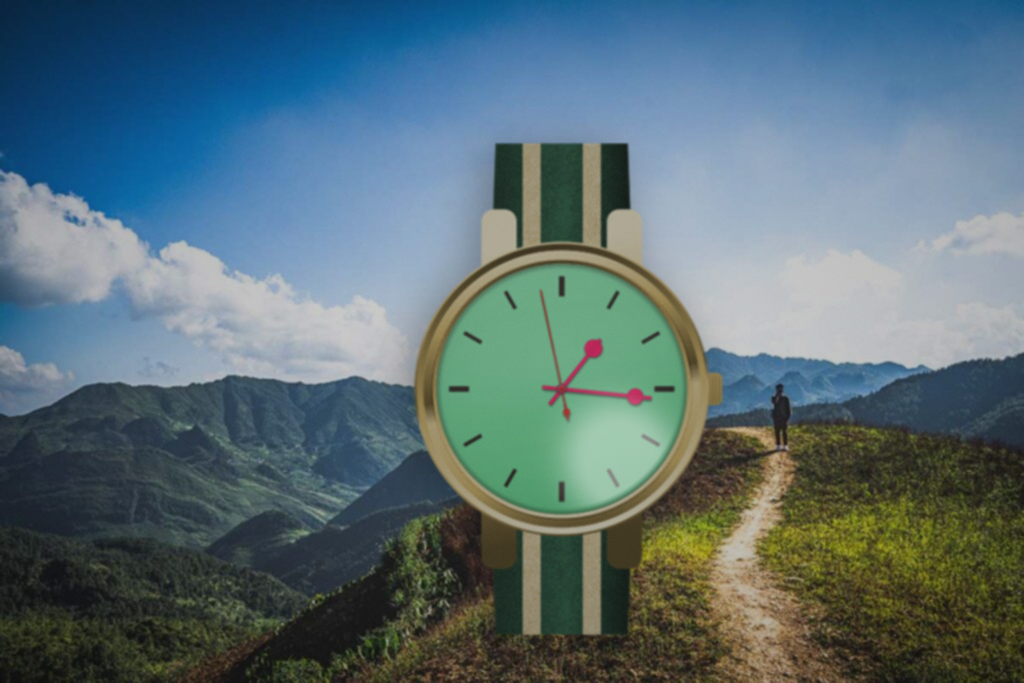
1:15:58
